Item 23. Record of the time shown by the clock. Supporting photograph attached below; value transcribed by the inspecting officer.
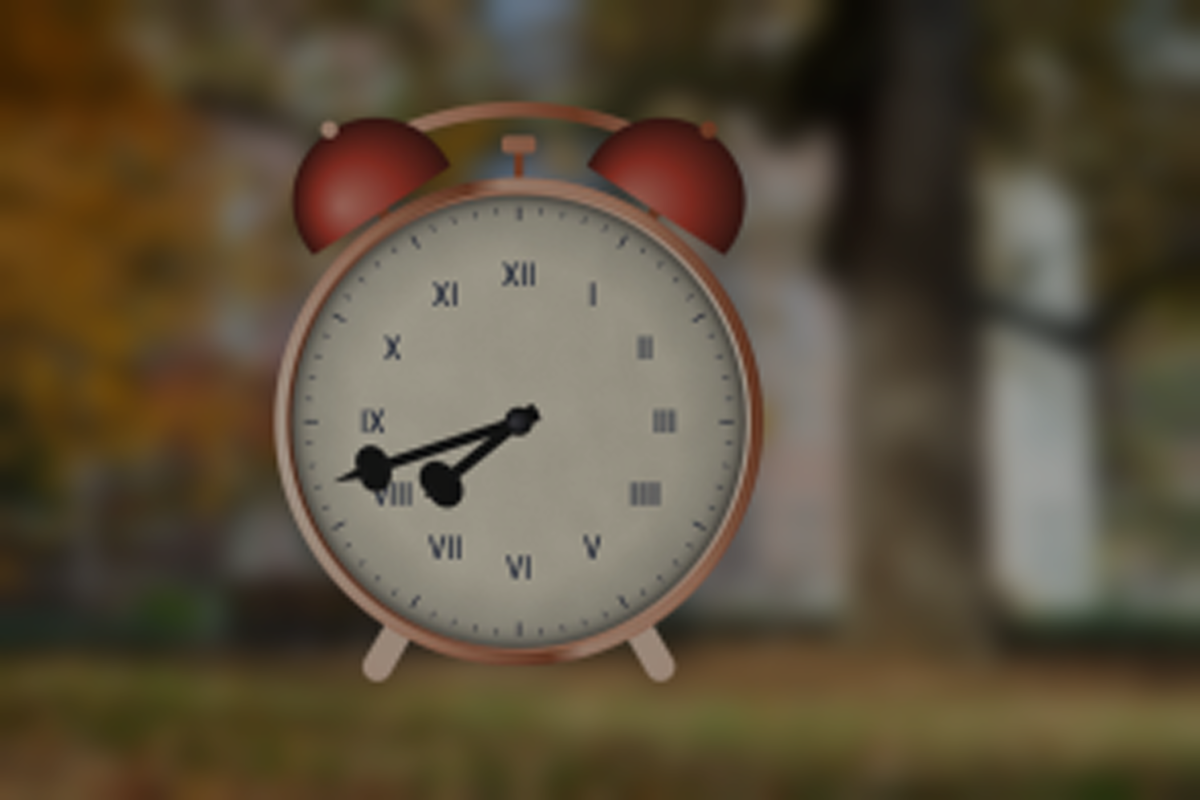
7:42
